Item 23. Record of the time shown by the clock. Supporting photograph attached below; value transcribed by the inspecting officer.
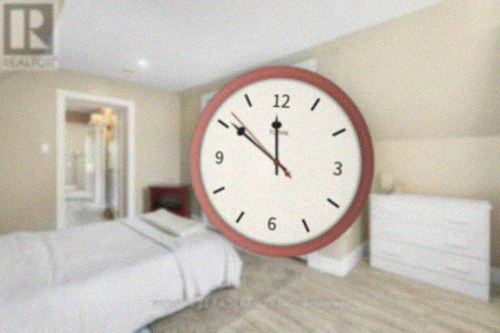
11:50:52
